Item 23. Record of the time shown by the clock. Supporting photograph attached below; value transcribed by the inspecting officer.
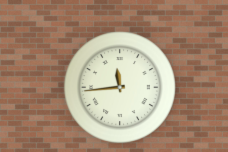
11:44
